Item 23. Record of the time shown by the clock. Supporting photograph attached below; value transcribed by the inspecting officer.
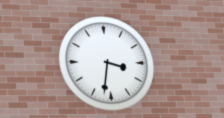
3:32
